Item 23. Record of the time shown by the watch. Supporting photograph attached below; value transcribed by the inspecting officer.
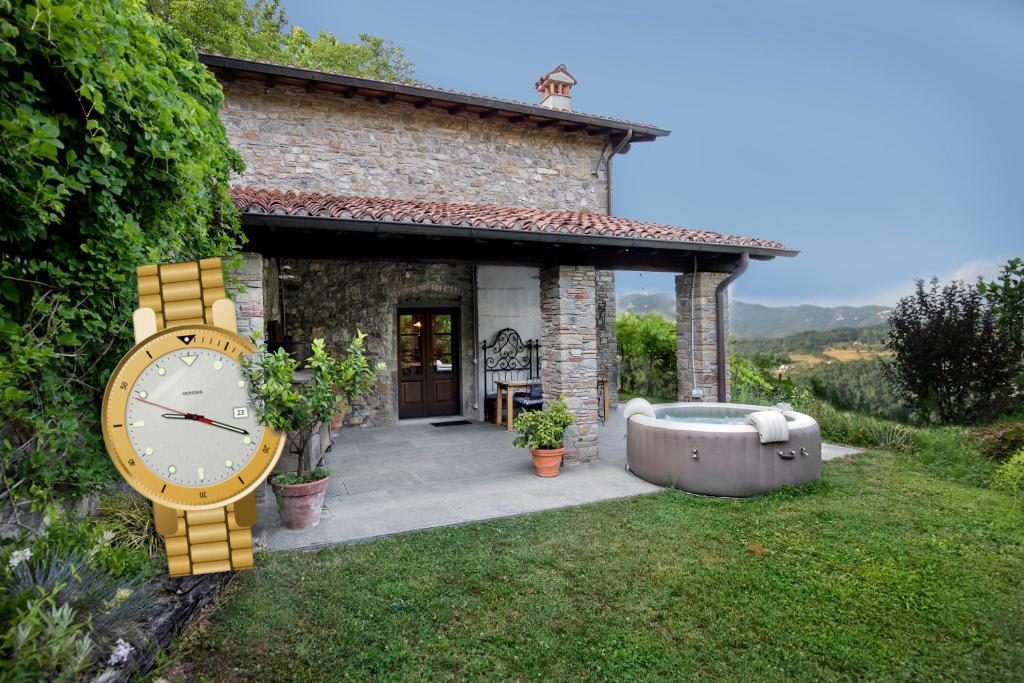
9:18:49
